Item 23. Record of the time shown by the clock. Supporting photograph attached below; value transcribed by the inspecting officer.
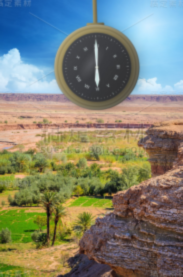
6:00
